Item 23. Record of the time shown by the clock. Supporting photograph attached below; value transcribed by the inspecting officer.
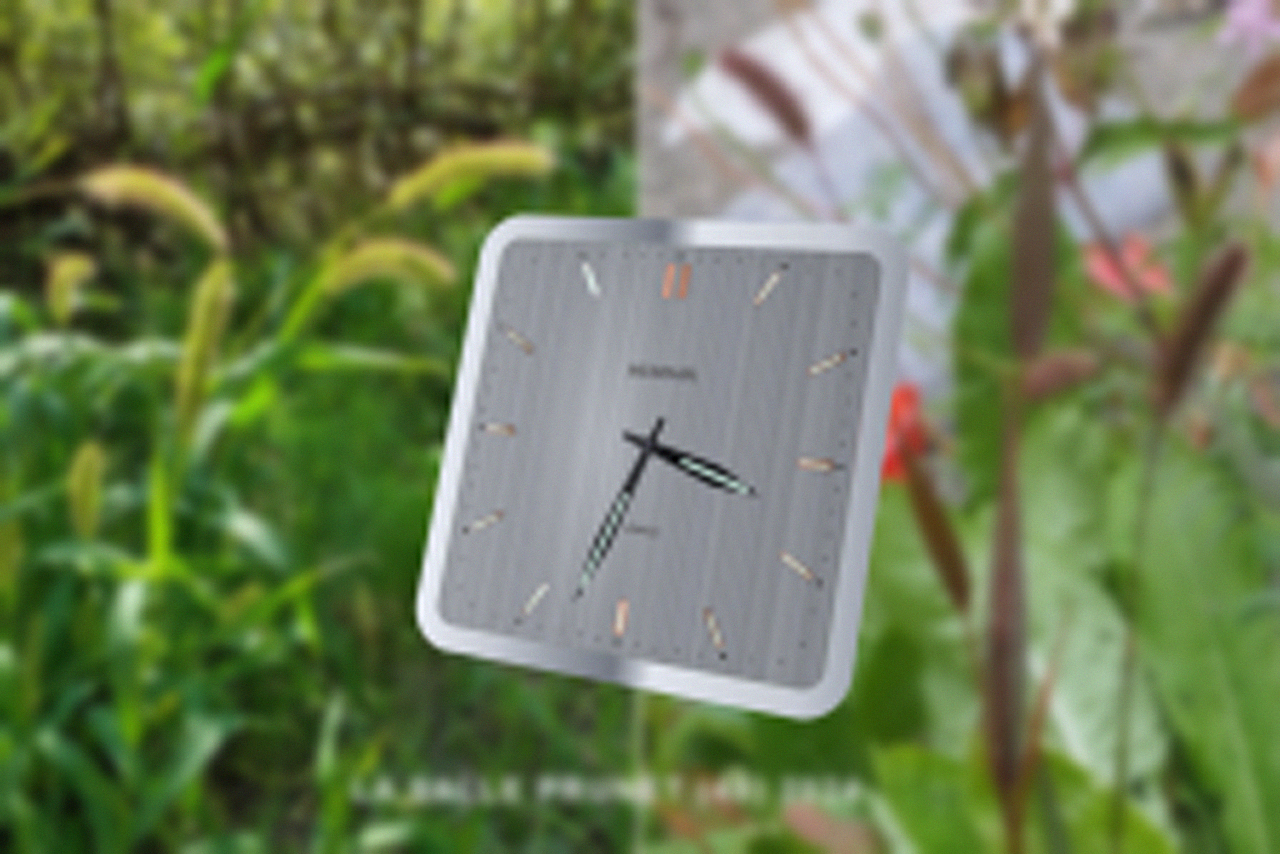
3:33
